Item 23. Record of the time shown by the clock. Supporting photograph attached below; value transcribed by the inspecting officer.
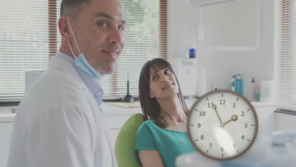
1:56
